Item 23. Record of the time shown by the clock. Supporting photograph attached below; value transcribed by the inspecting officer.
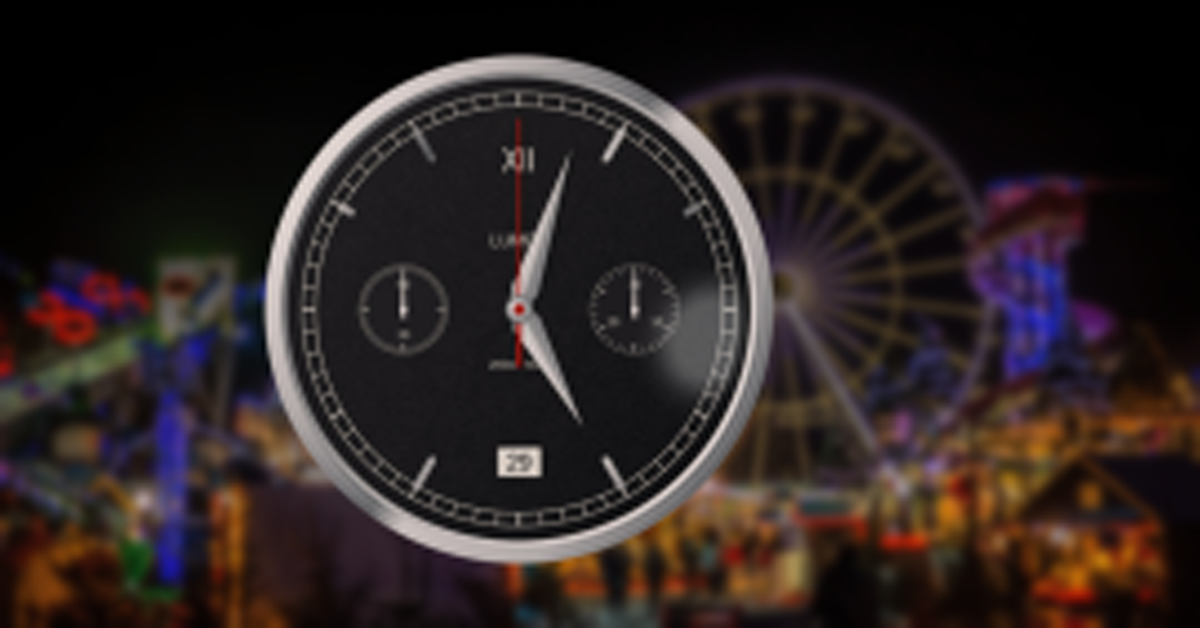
5:03
